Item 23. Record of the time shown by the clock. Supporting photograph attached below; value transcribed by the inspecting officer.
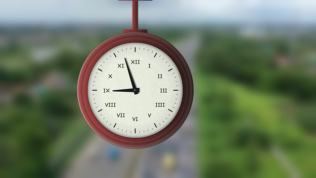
8:57
